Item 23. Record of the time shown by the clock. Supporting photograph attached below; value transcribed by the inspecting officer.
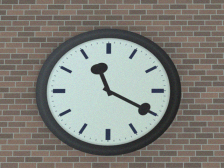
11:20
